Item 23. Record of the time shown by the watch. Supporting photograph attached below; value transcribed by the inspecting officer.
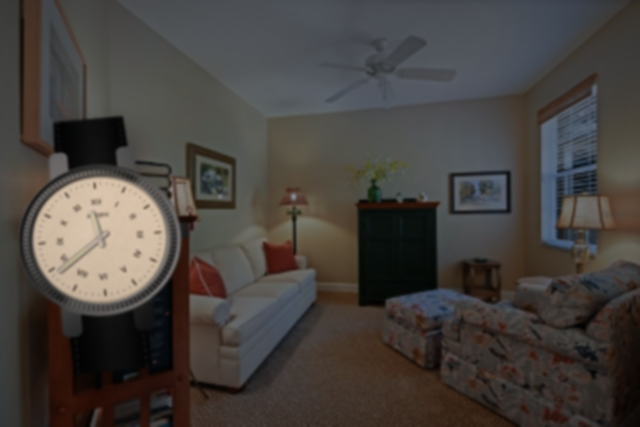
11:39
